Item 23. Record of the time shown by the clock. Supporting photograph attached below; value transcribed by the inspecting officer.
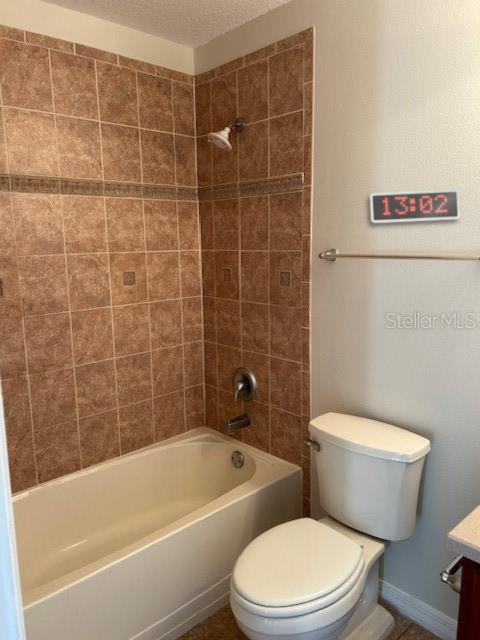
13:02
